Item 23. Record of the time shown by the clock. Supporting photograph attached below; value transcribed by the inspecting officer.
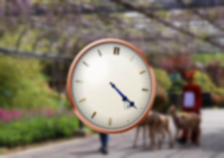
4:21
